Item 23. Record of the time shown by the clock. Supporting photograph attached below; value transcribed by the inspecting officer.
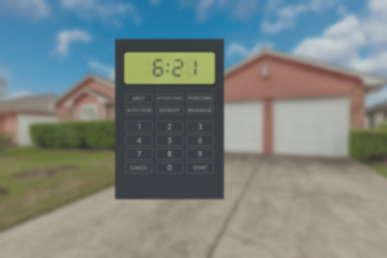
6:21
